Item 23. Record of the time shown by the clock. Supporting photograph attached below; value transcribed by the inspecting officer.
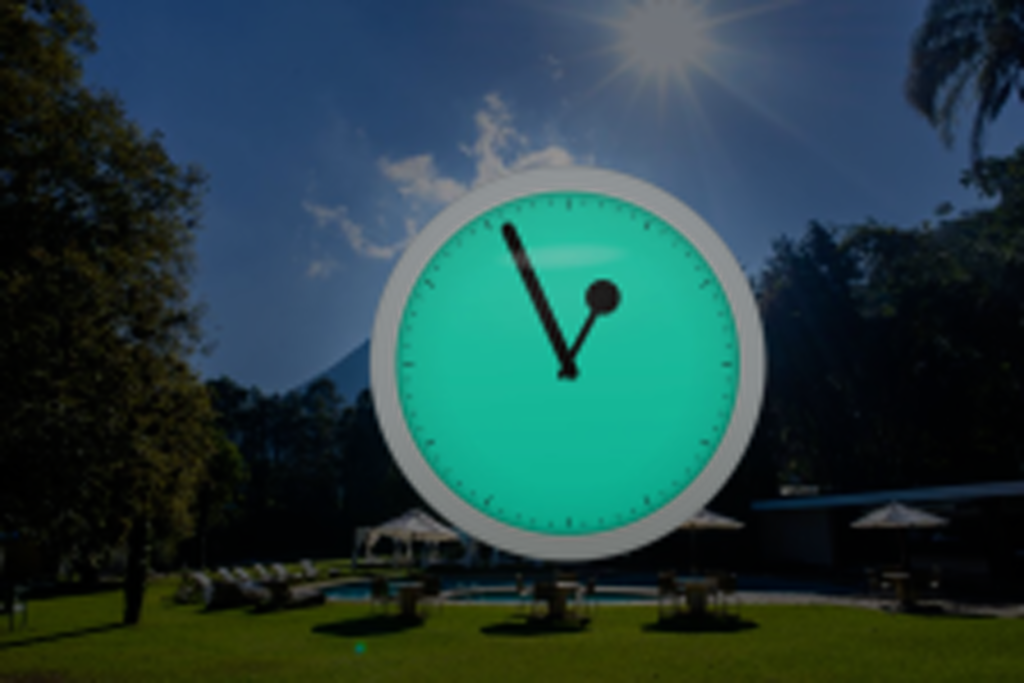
12:56
